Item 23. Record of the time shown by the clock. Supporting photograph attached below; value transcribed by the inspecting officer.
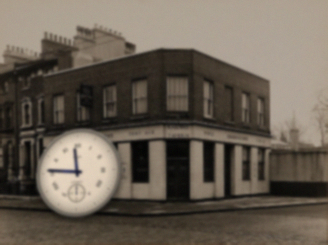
11:46
